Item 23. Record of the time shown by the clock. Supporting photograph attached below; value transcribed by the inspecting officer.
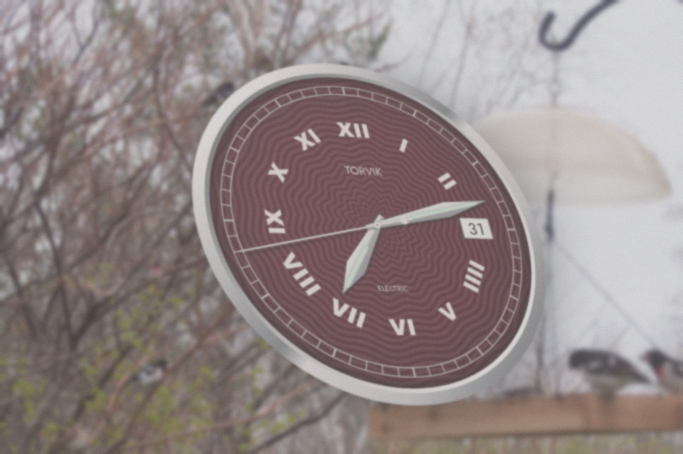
7:12:43
